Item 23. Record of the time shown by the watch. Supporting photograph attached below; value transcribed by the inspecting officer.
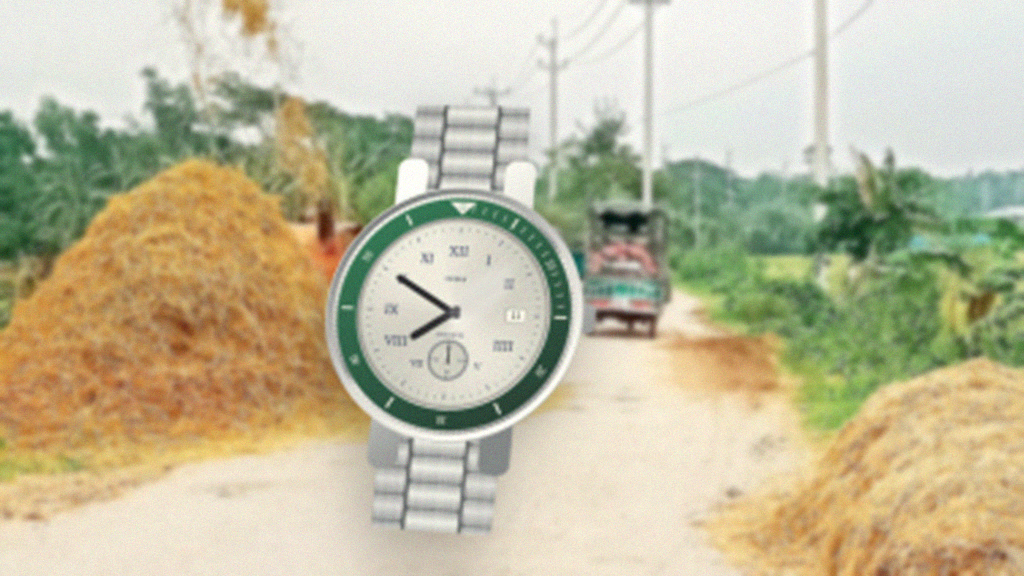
7:50
